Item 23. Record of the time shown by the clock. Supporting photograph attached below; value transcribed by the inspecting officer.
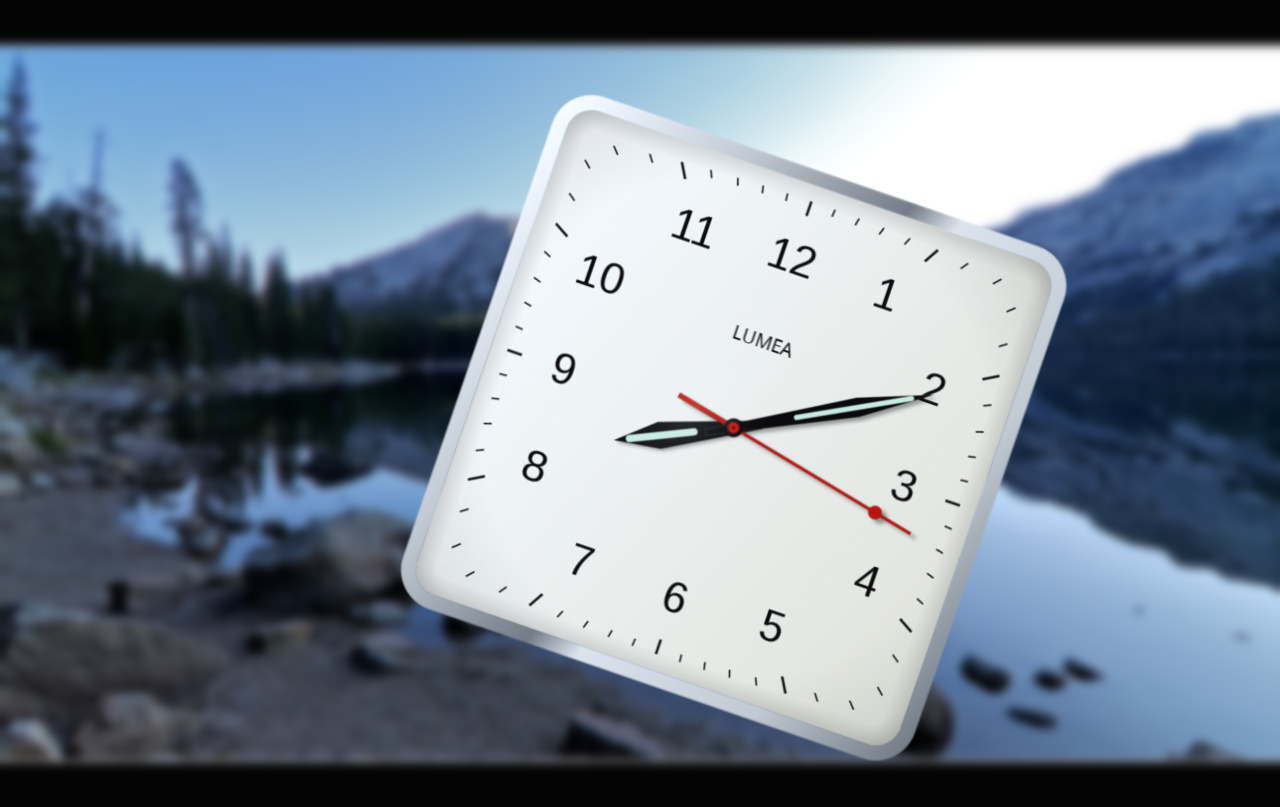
8:10:17
